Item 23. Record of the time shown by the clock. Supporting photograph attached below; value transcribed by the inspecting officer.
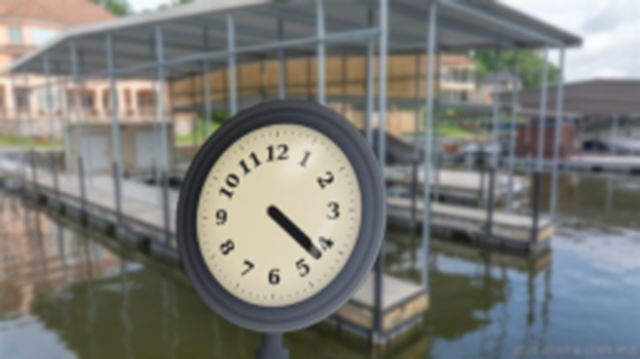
4:22
